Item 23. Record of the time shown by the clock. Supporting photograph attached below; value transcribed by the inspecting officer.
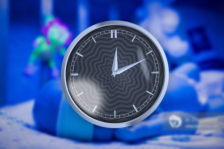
12:11
